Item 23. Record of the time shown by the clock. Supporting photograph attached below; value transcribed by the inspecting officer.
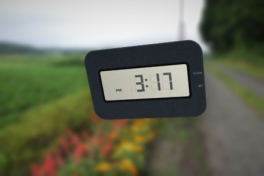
3:17
